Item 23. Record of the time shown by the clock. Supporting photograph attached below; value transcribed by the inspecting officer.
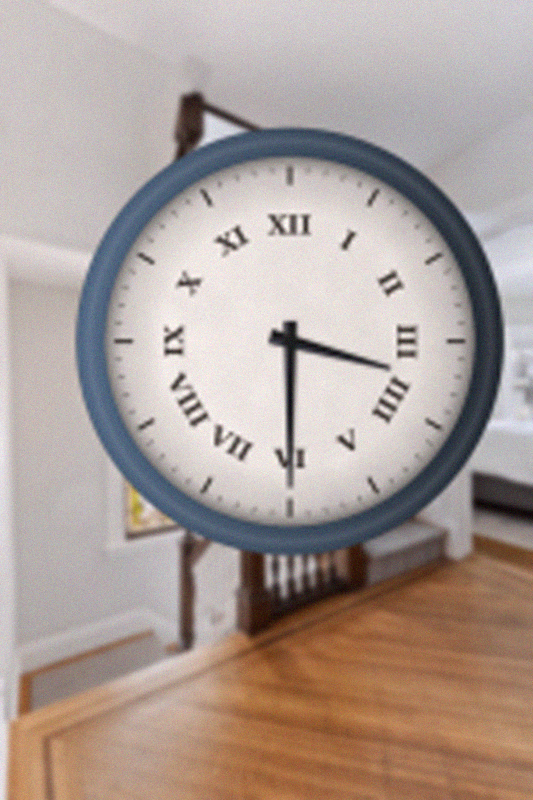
3:30
